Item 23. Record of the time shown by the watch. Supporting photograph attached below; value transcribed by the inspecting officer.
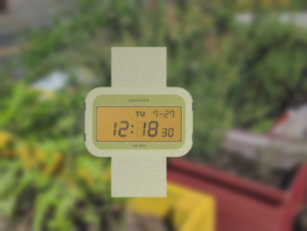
12:18:30
